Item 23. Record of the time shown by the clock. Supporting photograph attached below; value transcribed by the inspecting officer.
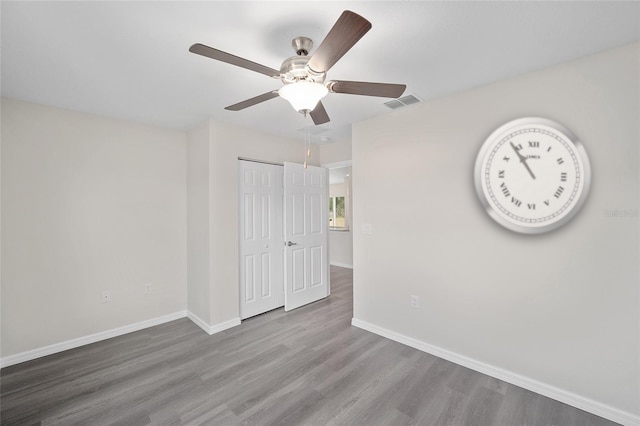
10:54
